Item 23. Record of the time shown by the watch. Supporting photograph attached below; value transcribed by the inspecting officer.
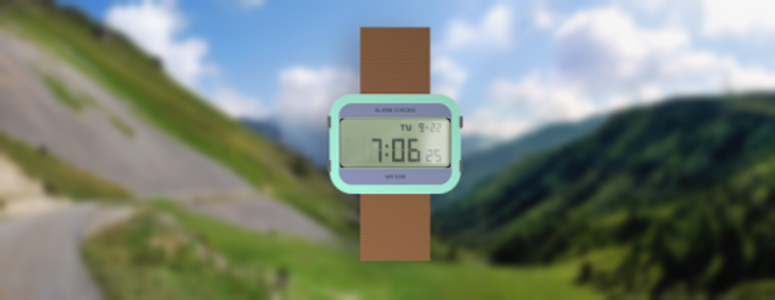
7:06:25
